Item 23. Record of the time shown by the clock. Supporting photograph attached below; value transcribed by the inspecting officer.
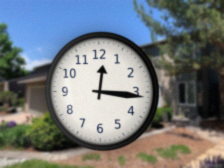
12:16
